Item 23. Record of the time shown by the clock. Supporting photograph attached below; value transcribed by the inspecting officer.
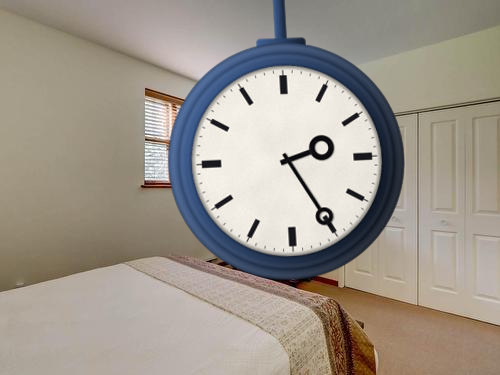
2:25
